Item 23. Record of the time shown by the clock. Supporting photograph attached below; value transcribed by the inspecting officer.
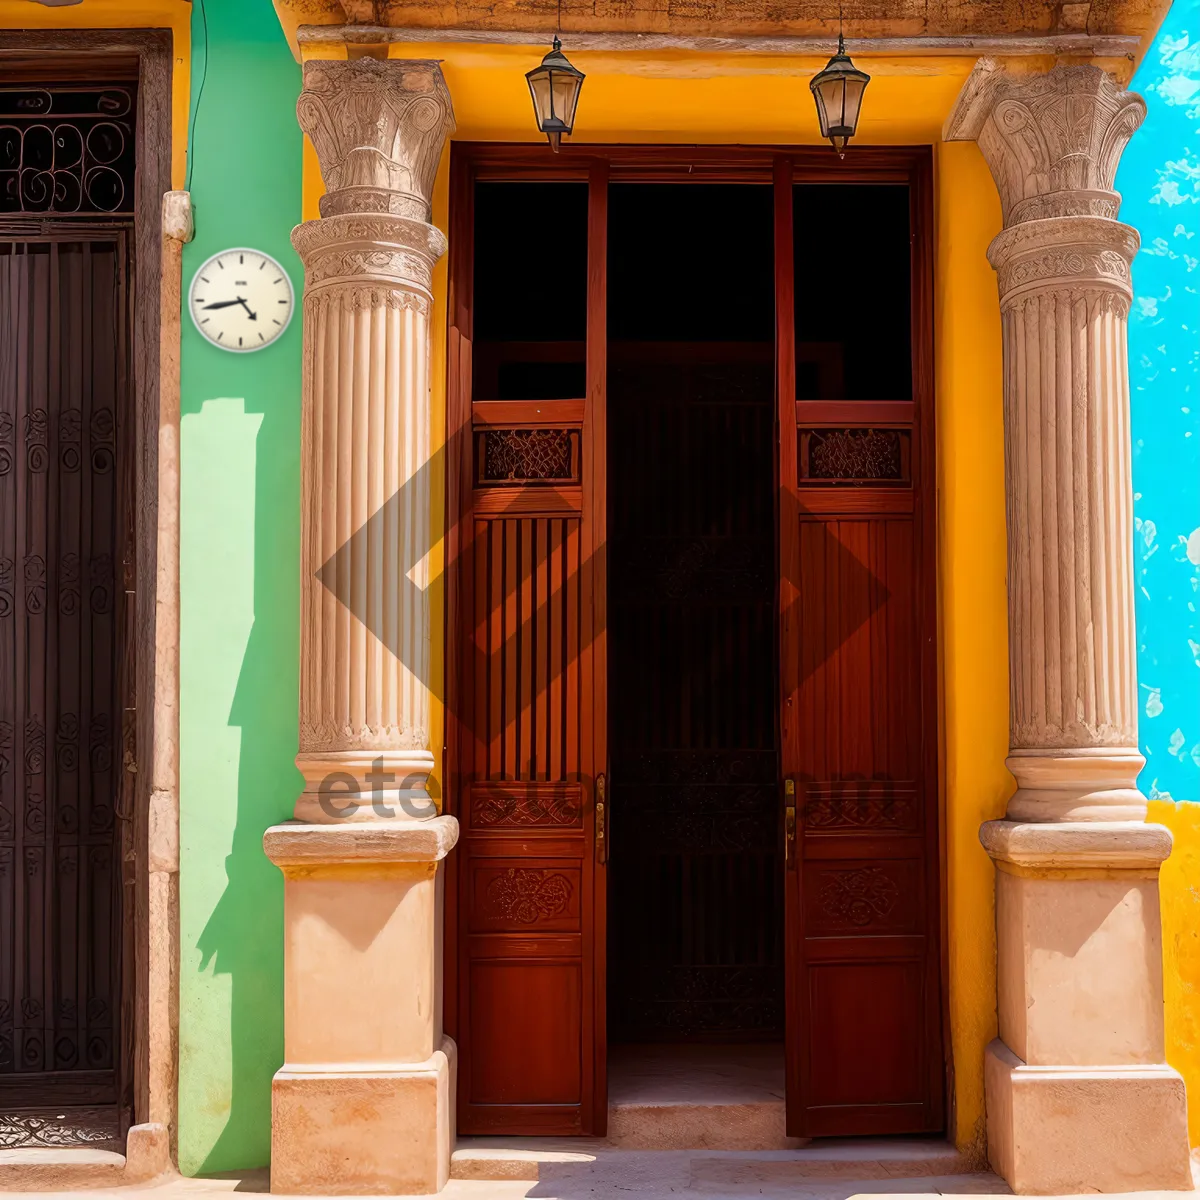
4:43
